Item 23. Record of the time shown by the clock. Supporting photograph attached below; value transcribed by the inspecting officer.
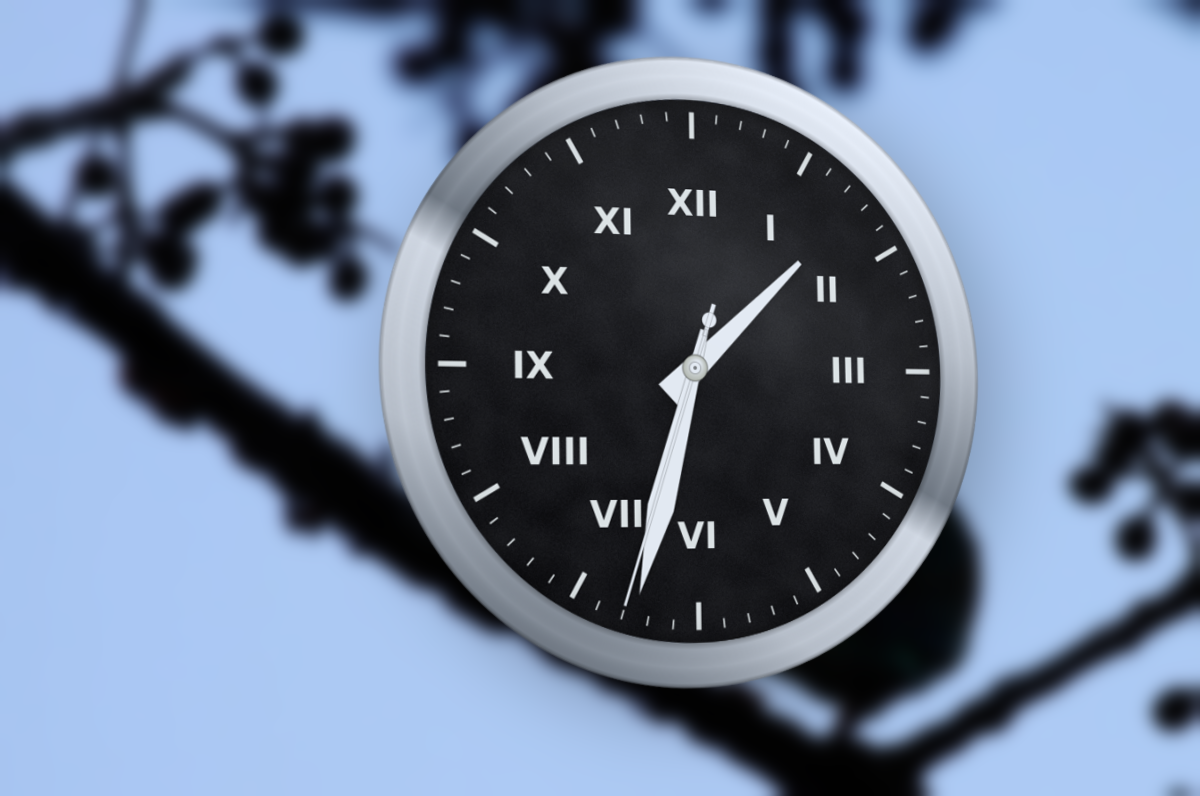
1:32:33
